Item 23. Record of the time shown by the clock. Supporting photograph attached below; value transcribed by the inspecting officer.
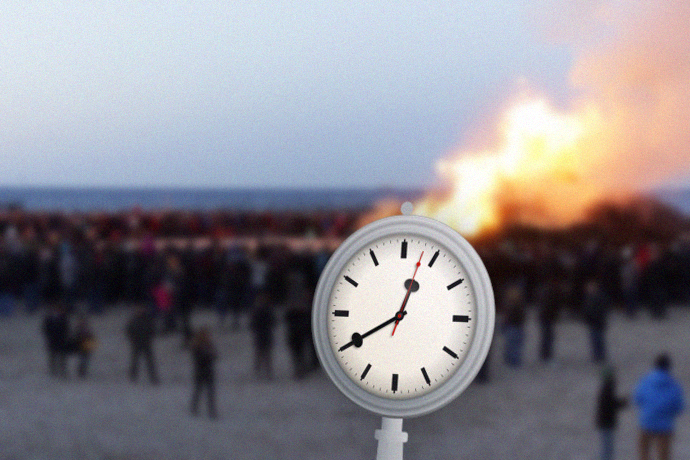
12:40:03
